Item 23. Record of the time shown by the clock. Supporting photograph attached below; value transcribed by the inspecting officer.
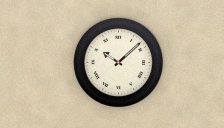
10:08
